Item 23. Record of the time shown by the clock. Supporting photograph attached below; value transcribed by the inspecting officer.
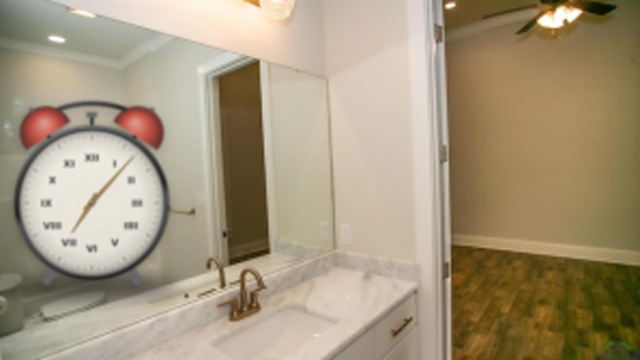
7:07
